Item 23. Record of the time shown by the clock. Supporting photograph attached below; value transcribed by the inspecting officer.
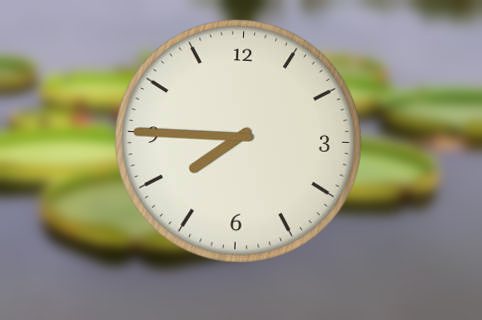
7:45
